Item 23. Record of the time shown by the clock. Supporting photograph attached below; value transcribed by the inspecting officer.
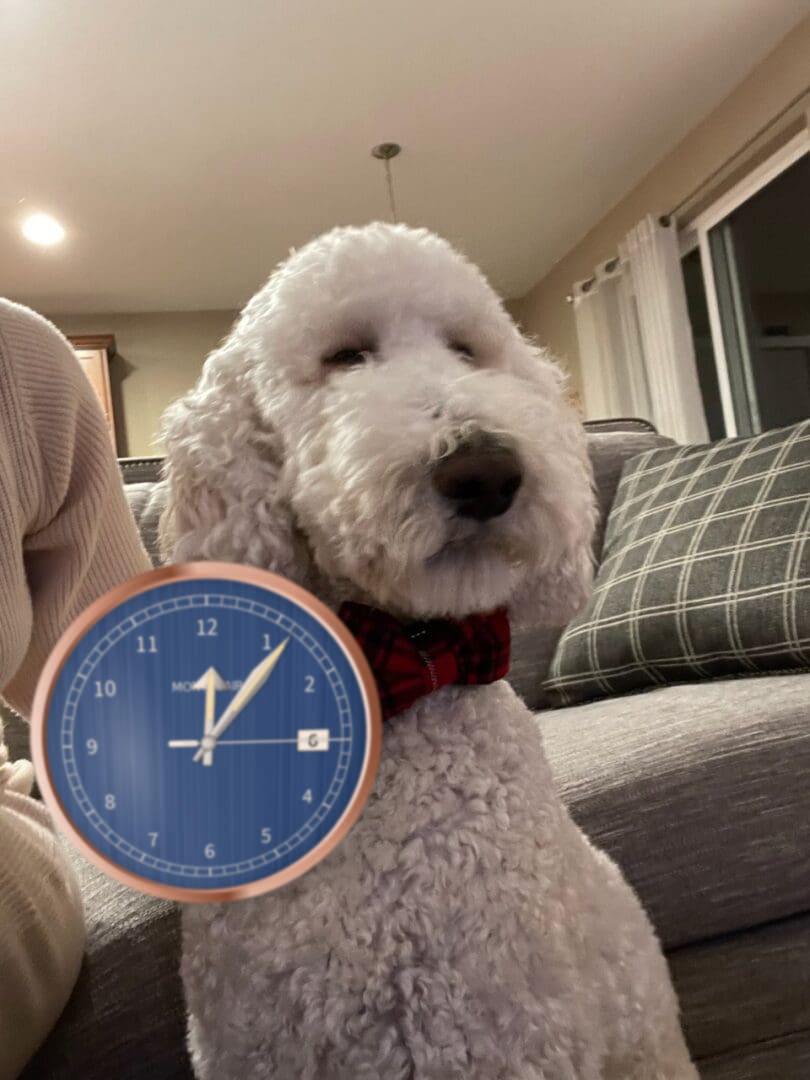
12:06:15
